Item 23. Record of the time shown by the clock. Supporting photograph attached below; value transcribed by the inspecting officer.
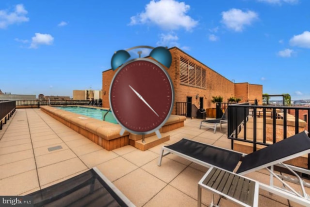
10:22
